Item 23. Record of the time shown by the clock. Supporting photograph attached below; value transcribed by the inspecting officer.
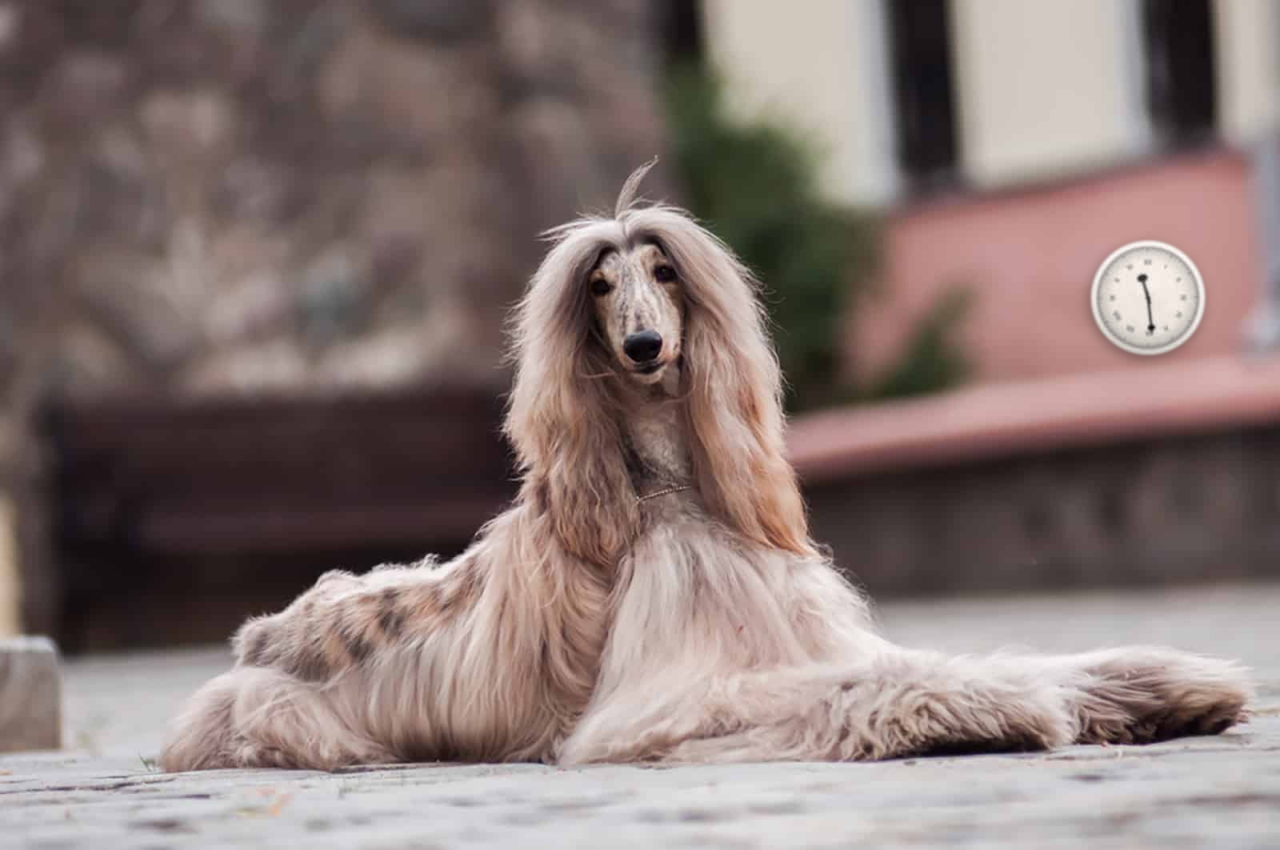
11:29
